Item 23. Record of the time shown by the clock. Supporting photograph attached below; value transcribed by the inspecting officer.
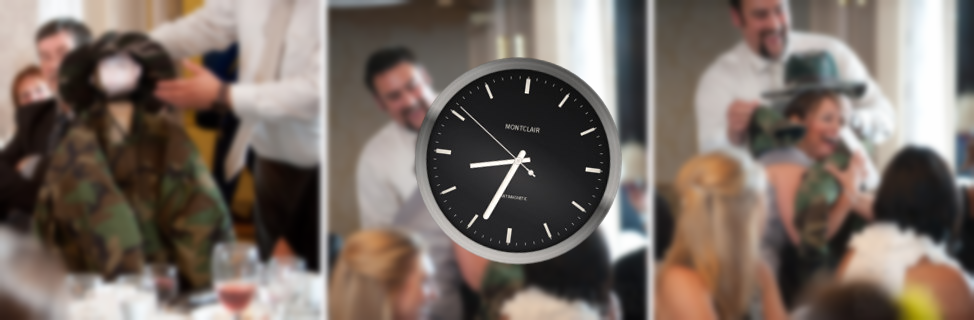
8:33:51
